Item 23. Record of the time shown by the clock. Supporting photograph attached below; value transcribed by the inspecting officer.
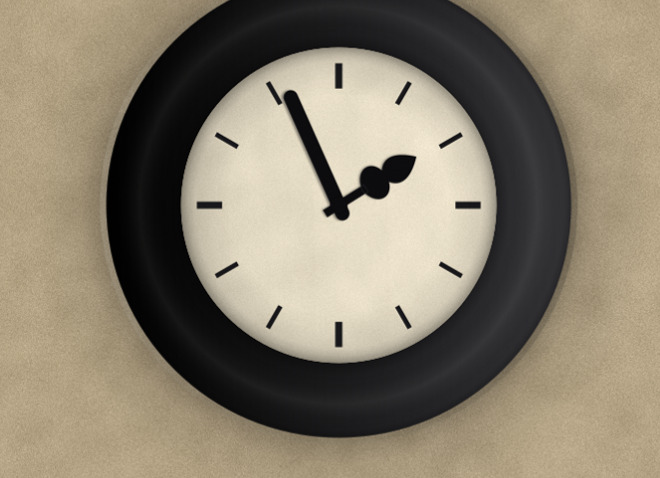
1:56
